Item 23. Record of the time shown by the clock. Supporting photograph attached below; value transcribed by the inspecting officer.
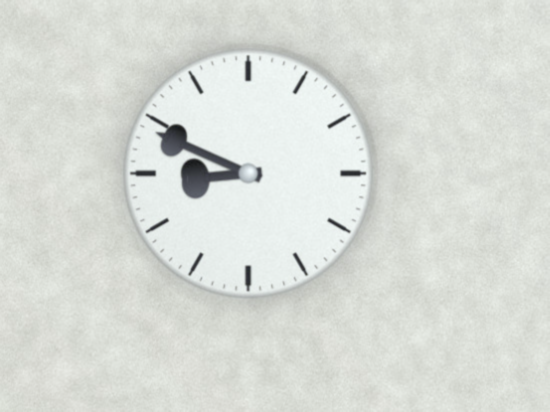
8:49
